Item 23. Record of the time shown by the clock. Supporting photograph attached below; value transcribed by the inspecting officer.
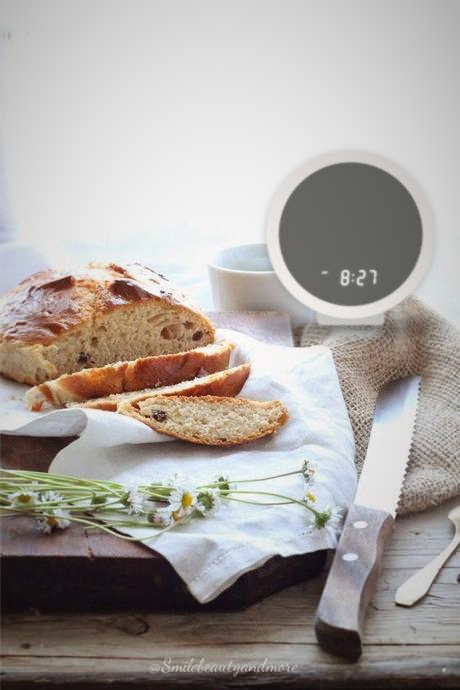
8:27
